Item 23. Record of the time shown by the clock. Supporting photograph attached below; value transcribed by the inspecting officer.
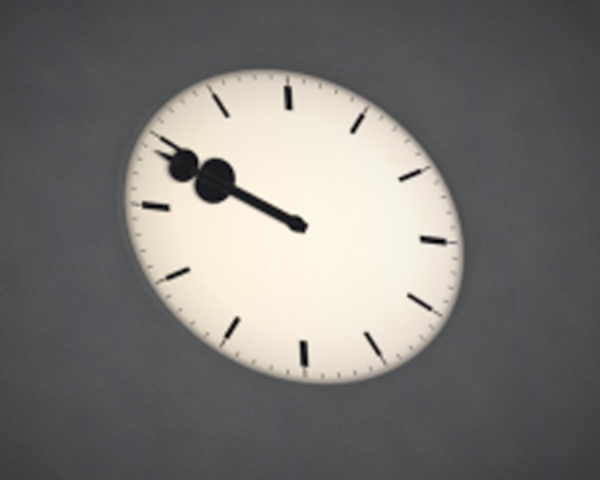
9:49
